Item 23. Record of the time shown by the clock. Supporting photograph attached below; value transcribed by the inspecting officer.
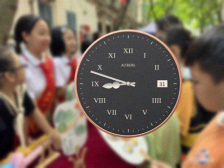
8:48
